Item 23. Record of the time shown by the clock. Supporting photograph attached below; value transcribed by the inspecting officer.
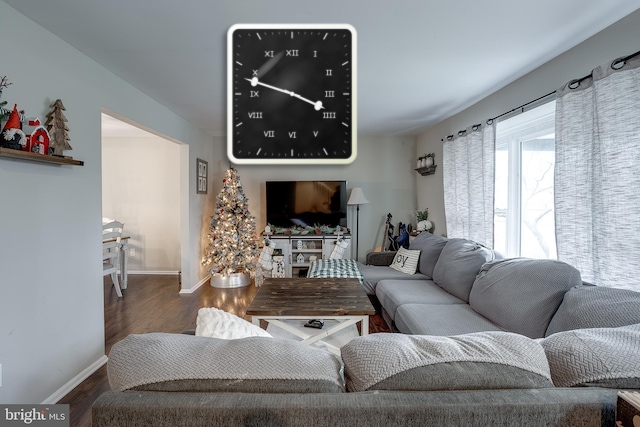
3:48
